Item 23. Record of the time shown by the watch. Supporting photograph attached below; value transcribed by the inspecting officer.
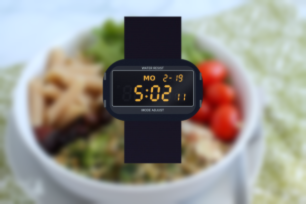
5:02
